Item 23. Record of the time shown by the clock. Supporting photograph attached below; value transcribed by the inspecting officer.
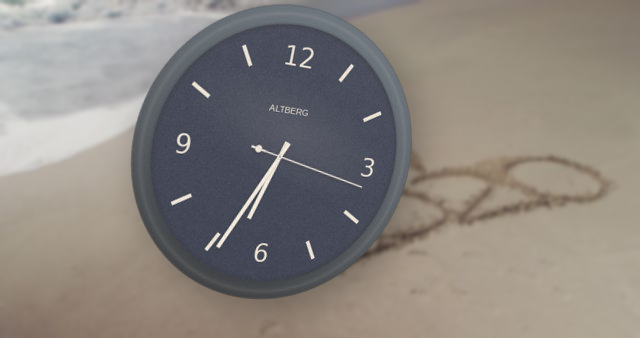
6:34:17
